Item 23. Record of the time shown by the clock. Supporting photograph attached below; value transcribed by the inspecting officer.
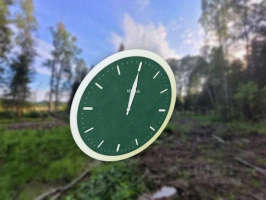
12:00
